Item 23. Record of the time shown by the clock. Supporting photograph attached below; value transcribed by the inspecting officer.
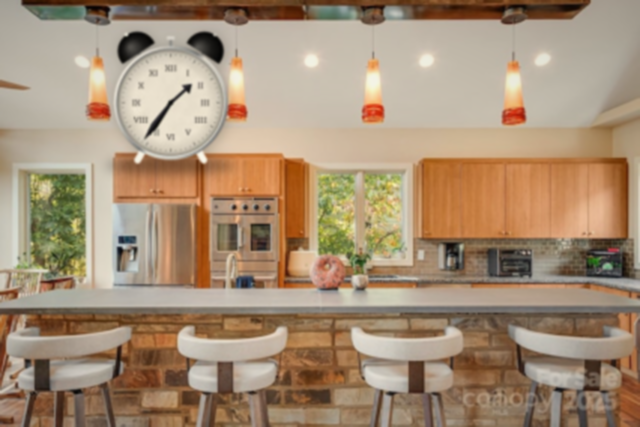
1:36
